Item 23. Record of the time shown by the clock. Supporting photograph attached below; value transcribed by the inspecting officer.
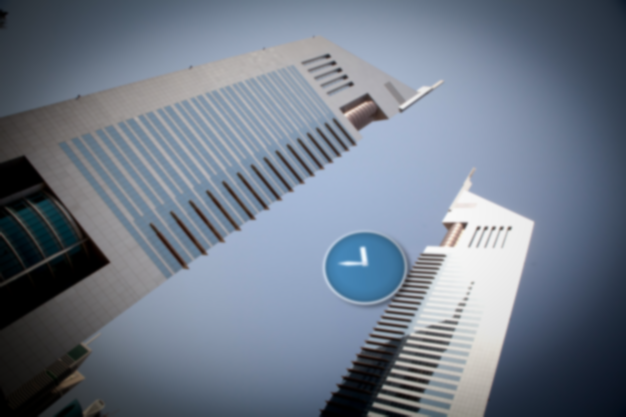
11:45
